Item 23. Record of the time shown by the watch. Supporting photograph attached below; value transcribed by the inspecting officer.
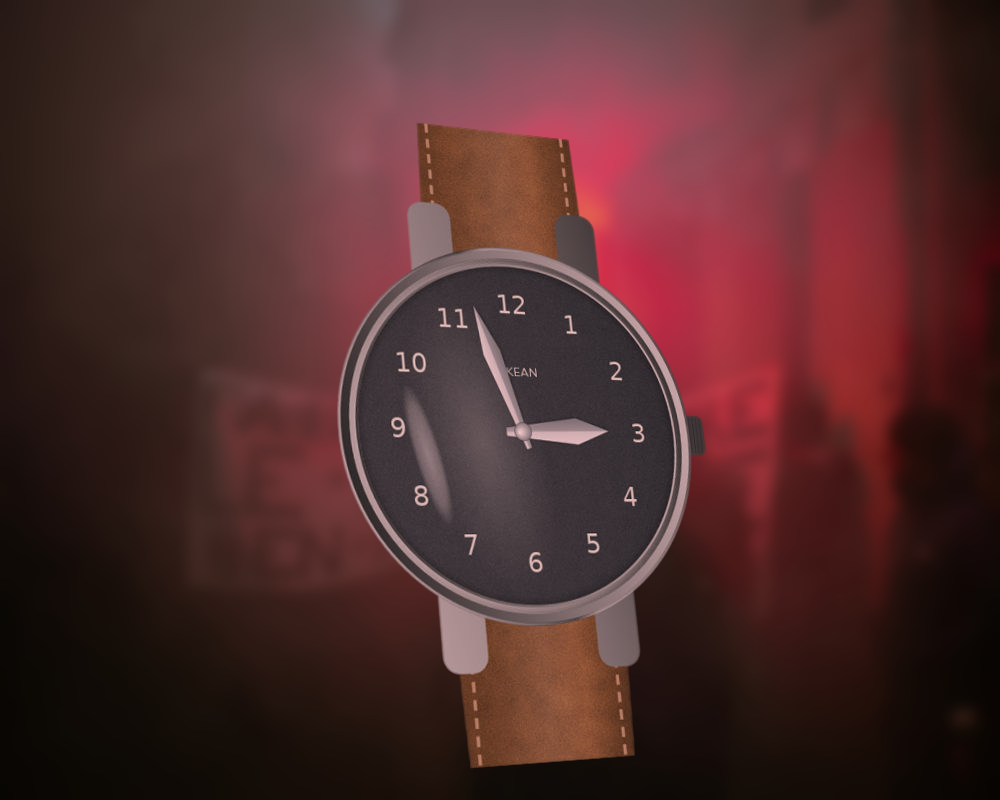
2:57
